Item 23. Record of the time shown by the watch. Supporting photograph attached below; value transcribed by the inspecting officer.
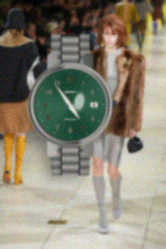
4:54
